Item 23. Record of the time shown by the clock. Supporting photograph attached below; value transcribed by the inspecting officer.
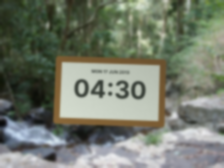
4:30
